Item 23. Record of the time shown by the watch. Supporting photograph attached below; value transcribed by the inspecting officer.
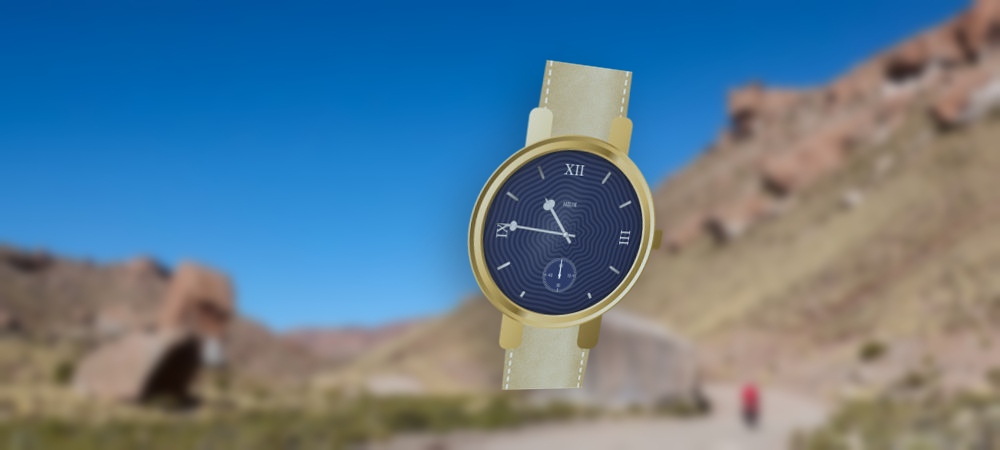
10:46
